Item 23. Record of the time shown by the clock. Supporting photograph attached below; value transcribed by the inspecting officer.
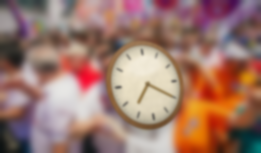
7:20
